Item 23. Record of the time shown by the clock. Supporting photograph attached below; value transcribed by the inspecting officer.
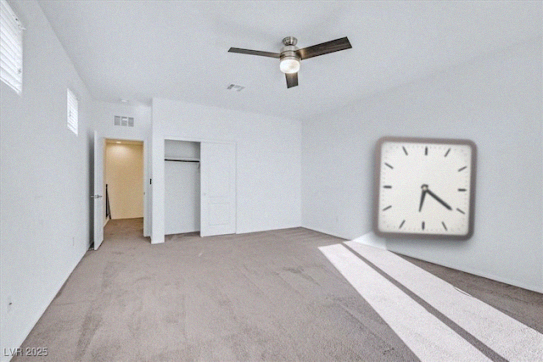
6:21
